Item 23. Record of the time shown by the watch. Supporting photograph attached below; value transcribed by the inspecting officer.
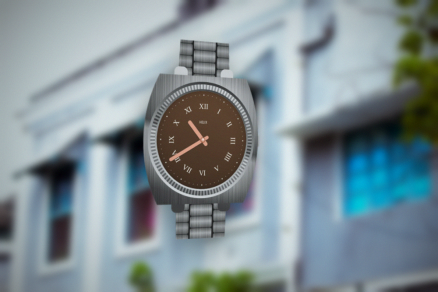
10:40
